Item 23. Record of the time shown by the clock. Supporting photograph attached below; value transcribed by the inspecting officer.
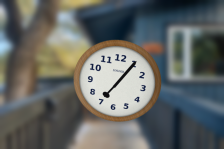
7:05
